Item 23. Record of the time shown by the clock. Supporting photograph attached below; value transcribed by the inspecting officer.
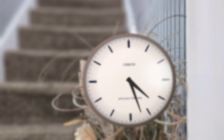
4:27
